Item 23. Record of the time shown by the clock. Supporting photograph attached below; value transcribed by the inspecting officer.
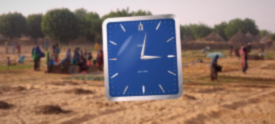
3:02
